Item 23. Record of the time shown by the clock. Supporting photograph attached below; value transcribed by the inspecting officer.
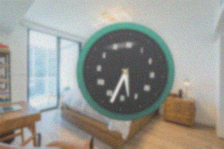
5:33
